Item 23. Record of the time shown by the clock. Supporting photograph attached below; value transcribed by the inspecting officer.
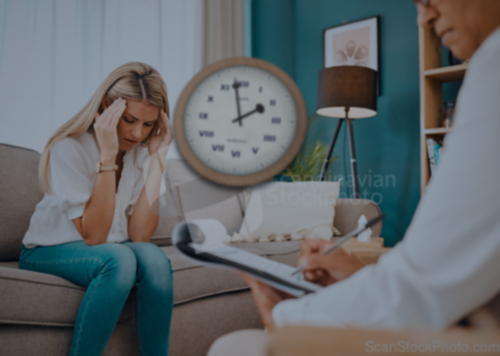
1:58
